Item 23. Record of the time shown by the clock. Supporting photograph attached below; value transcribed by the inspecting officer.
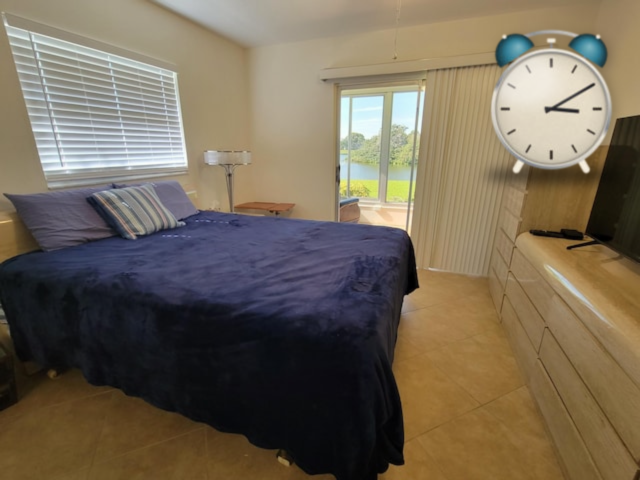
3:10
